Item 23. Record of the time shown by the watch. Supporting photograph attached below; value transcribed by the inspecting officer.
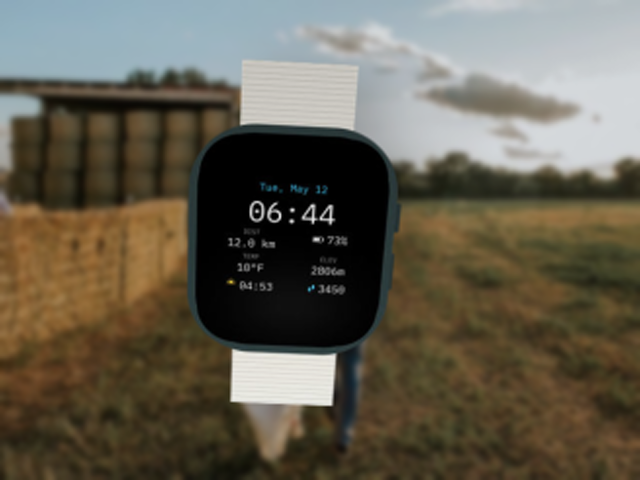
6:44
